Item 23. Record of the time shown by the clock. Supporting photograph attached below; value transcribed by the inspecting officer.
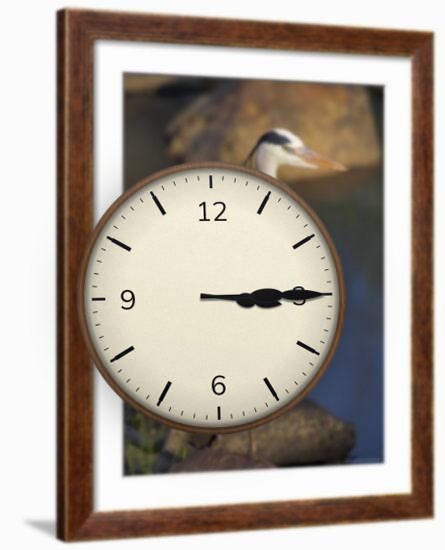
3:15
